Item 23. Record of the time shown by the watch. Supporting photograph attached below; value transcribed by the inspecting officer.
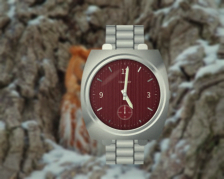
5:01
